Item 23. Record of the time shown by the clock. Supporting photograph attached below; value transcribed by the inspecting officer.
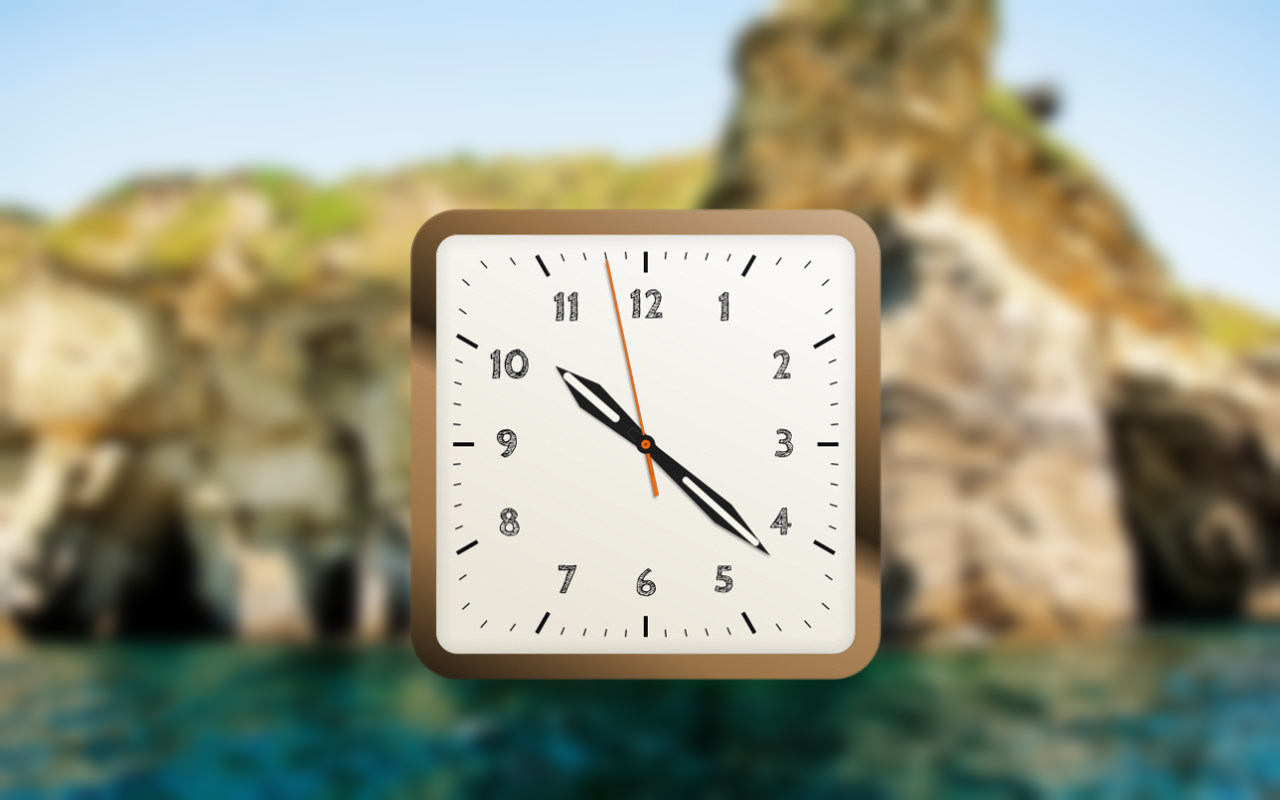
10:21:58
